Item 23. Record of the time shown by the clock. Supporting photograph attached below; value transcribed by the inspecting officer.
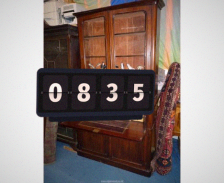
8:35
